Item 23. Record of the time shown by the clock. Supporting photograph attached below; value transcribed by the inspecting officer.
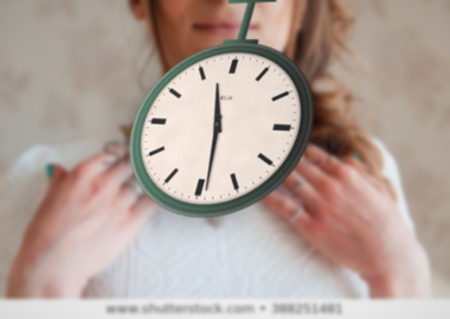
11:29
